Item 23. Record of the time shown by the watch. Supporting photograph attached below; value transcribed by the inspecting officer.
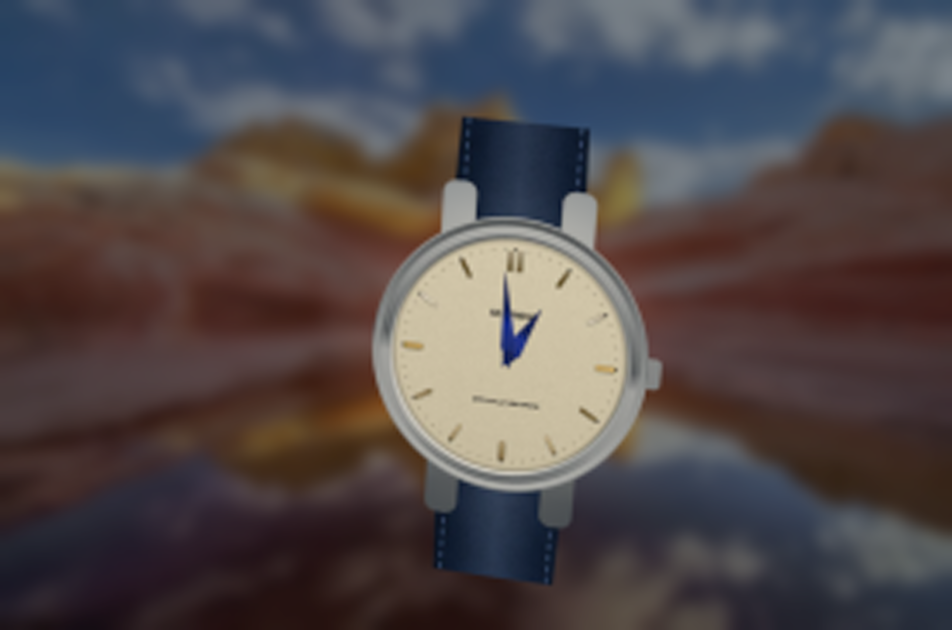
12:59
